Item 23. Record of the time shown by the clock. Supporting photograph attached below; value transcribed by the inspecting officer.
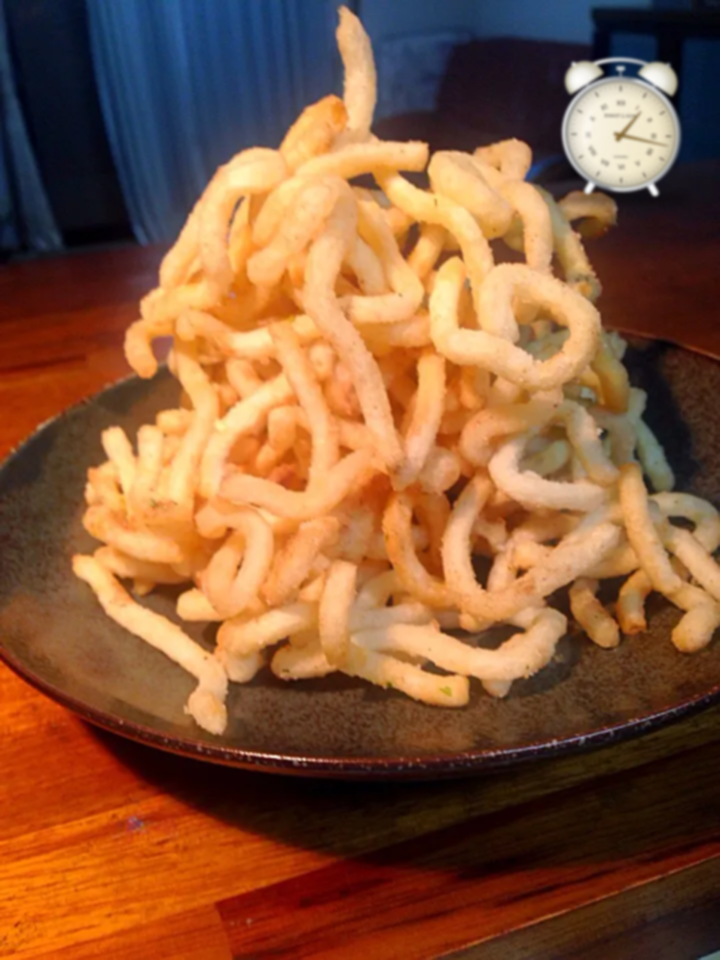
1:17
